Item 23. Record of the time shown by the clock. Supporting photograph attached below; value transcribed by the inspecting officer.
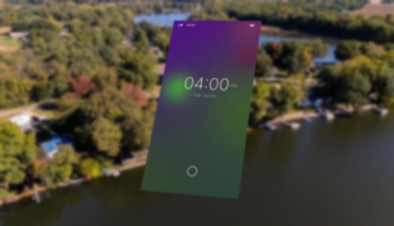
4:00
